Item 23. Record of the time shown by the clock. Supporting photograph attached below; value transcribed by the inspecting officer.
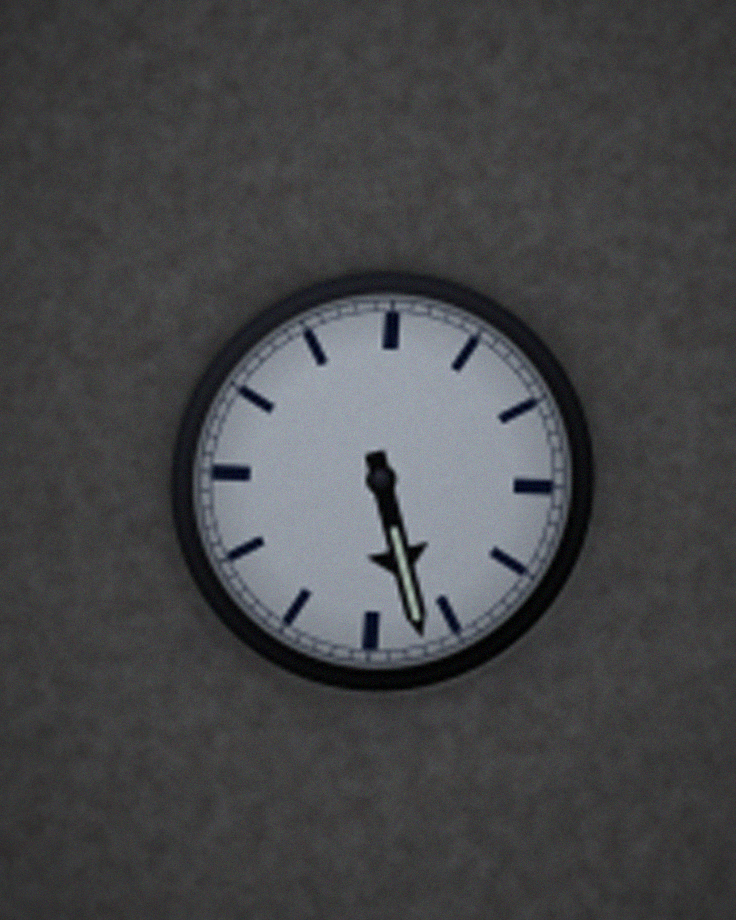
5:27
